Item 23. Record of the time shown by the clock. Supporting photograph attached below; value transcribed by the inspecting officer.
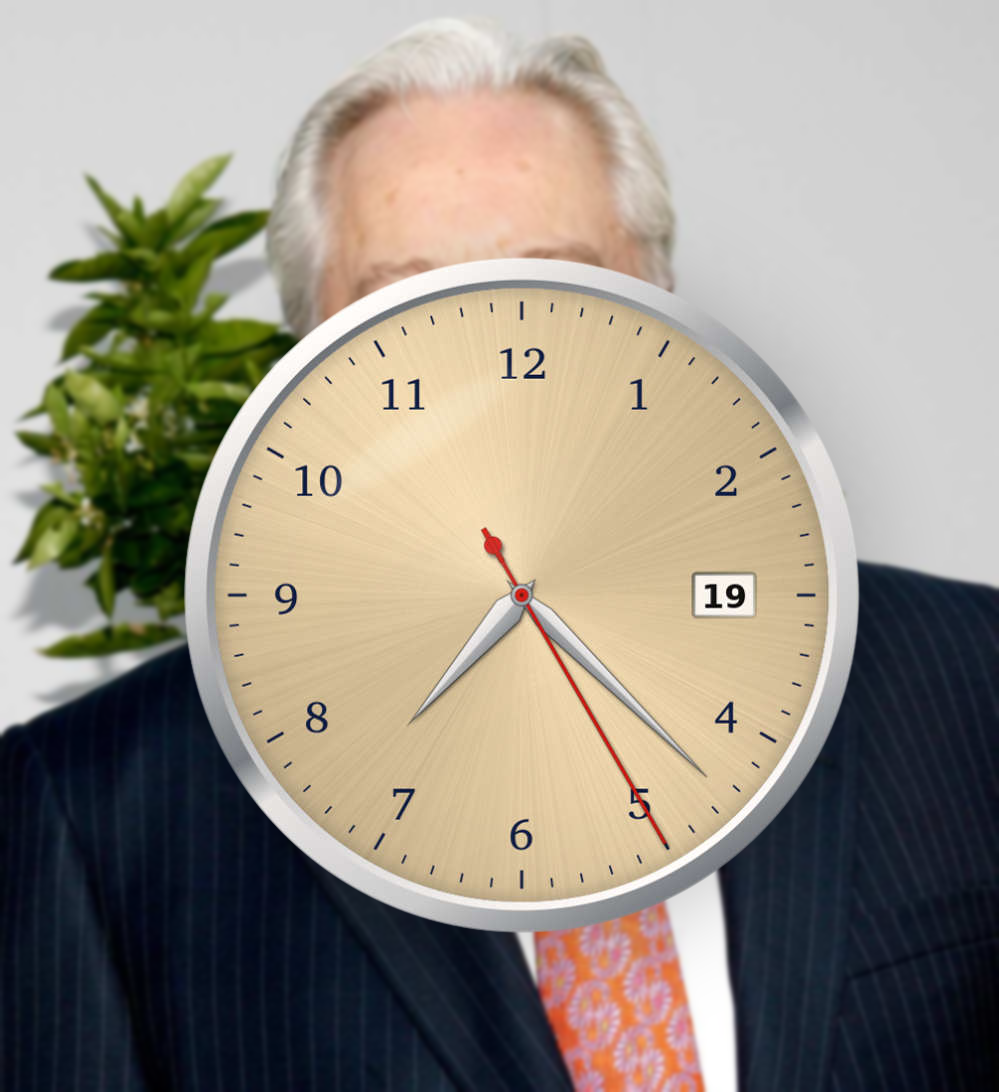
7:22:25
